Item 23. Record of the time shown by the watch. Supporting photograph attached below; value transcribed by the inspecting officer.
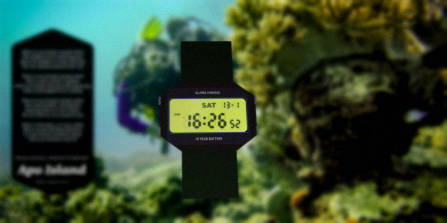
16:26:52
